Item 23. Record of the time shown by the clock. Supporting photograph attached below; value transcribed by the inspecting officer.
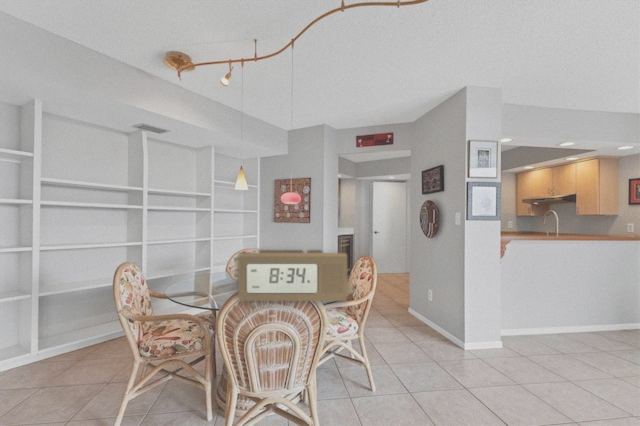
8:34
